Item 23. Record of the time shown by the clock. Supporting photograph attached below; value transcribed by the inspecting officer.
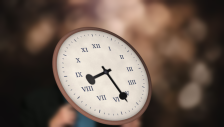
8:27
